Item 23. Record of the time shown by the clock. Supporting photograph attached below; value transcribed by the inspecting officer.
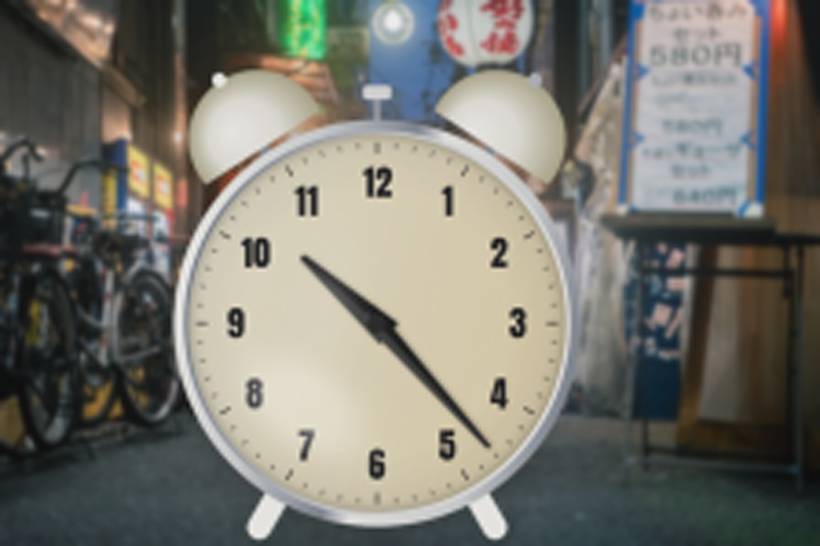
10:23
